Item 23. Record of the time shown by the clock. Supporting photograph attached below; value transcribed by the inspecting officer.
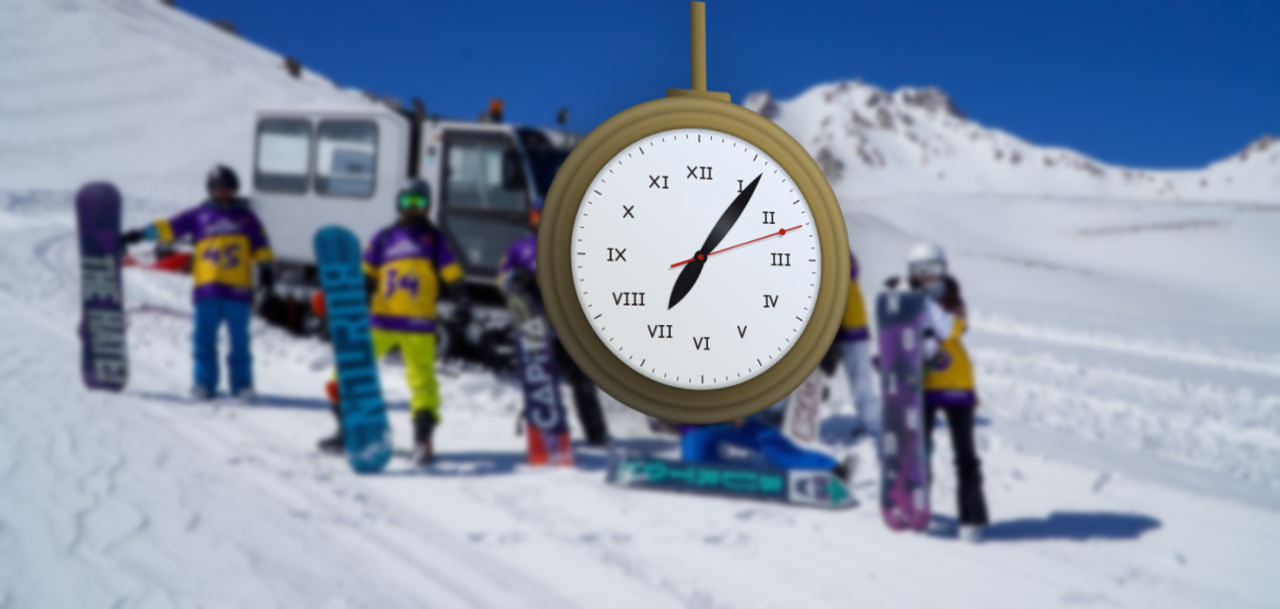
7:06:12
